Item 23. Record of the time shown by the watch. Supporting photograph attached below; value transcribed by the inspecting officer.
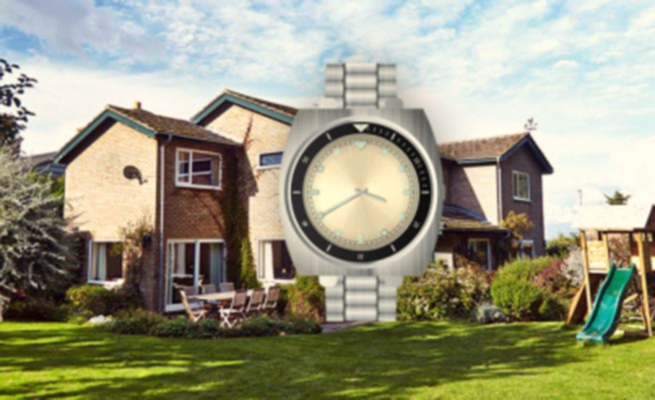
3:40
